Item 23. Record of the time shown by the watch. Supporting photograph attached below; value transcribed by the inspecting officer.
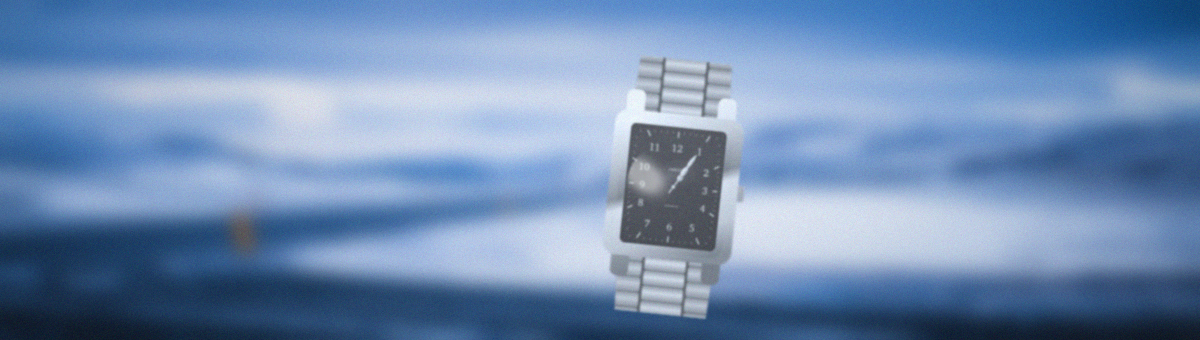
1:05
